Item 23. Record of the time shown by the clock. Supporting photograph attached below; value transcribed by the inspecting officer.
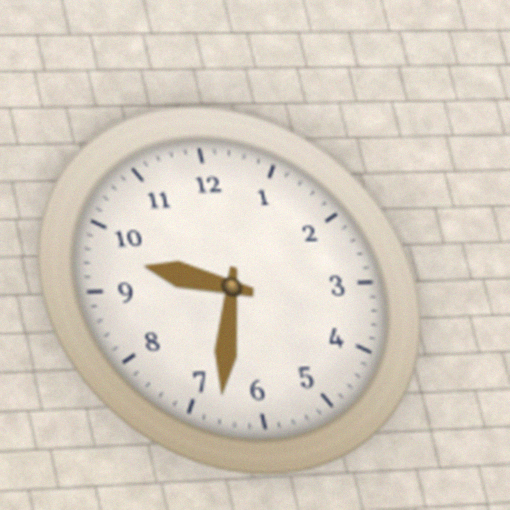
9:33
